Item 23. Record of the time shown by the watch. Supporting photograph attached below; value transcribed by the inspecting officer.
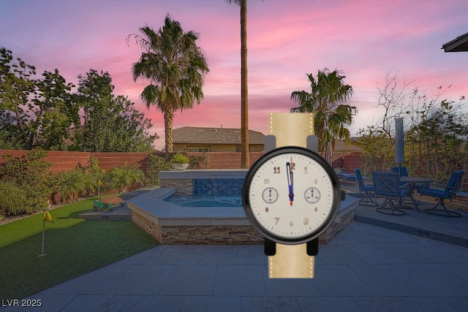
11:59
